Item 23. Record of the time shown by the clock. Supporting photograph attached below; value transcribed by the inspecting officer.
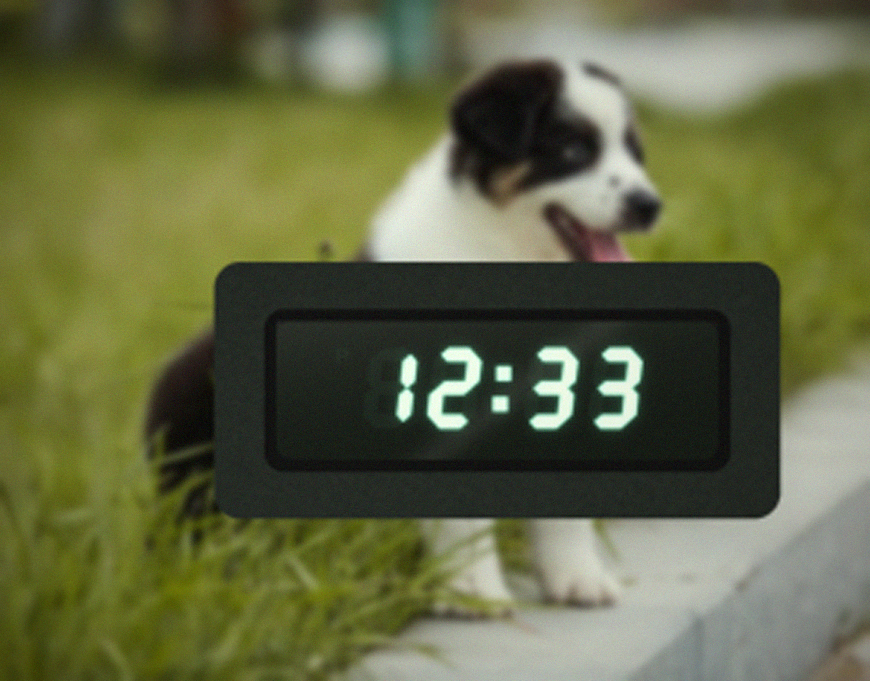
12:33
